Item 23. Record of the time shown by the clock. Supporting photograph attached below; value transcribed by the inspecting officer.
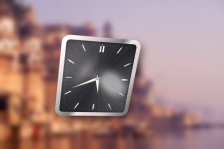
5:41
